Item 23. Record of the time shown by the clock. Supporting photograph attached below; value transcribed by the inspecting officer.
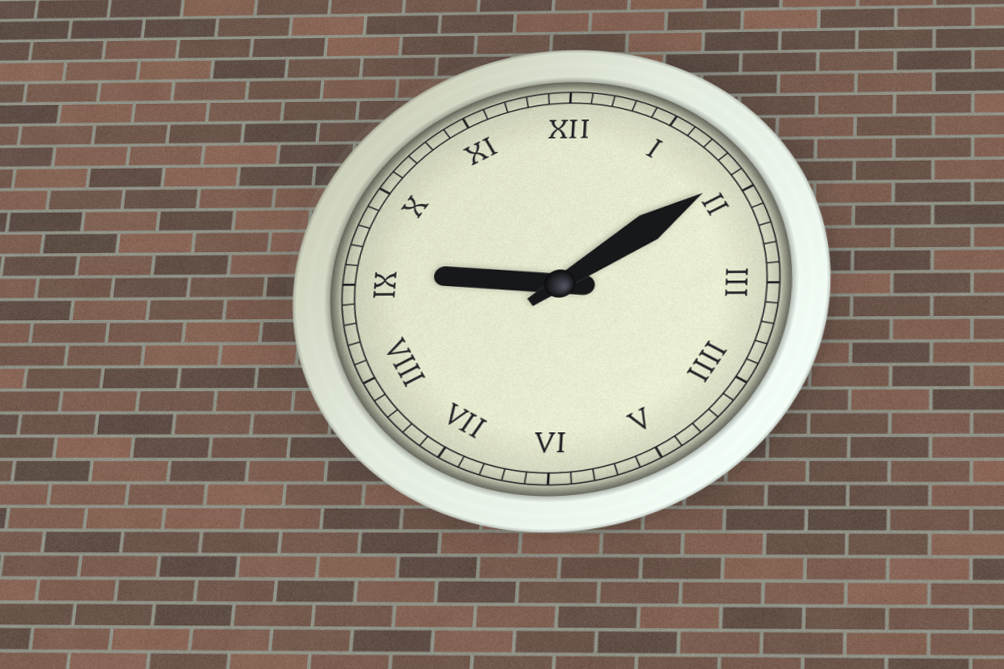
9:09
